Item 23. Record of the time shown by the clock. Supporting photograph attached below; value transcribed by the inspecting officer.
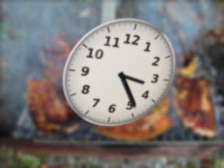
3:24
